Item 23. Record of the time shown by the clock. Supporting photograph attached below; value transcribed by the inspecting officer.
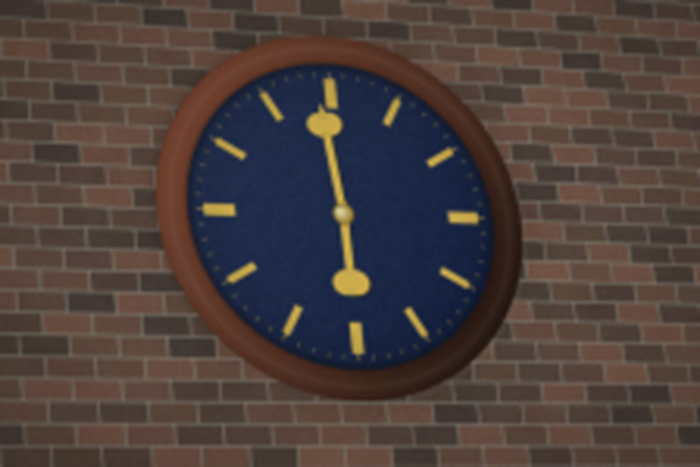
5:59
